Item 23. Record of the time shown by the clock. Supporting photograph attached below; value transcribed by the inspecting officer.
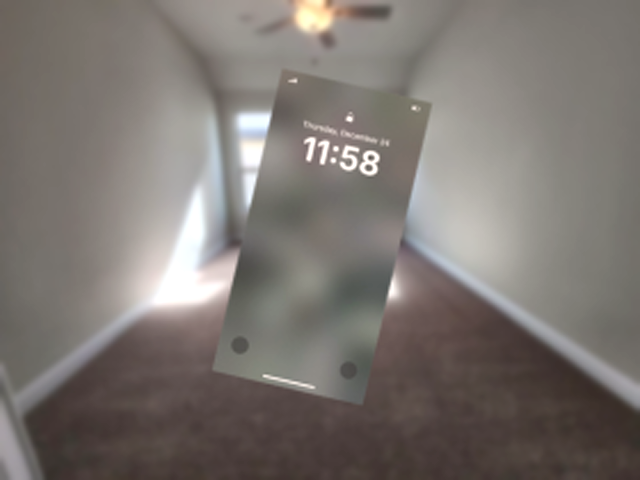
11:58
